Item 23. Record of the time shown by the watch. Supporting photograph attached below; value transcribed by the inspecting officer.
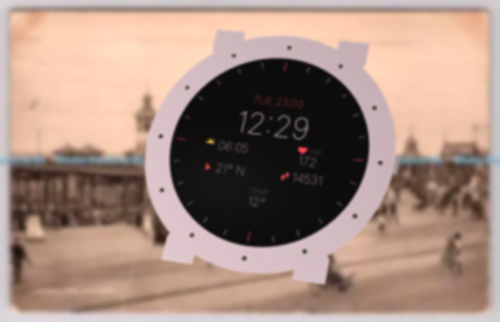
12:29
